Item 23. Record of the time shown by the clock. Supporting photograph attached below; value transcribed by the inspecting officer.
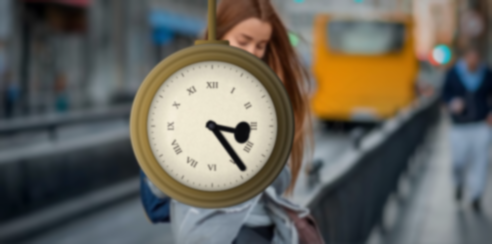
3:24
